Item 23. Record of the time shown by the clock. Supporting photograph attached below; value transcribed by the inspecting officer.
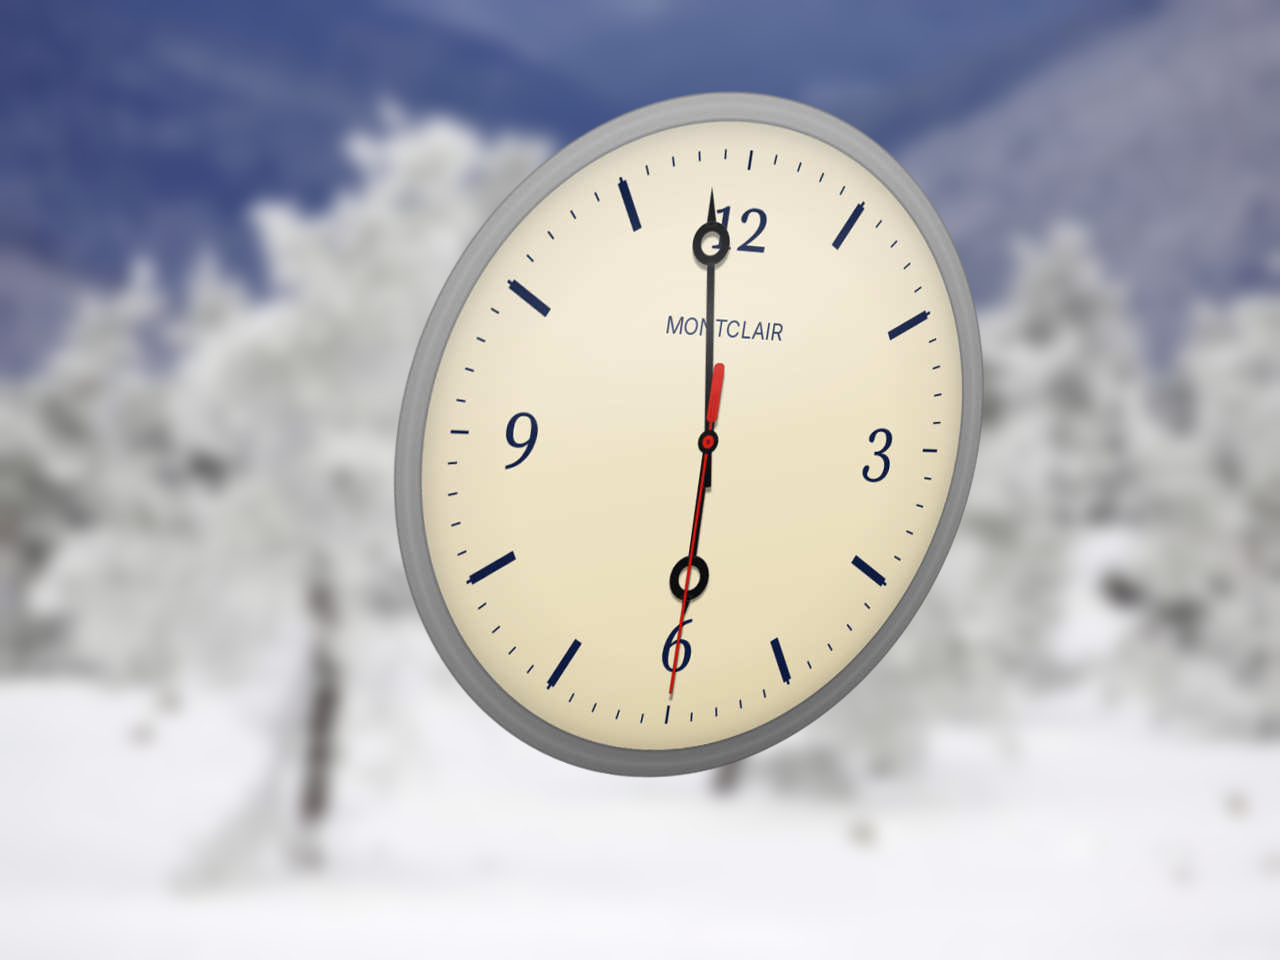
5:58:30
